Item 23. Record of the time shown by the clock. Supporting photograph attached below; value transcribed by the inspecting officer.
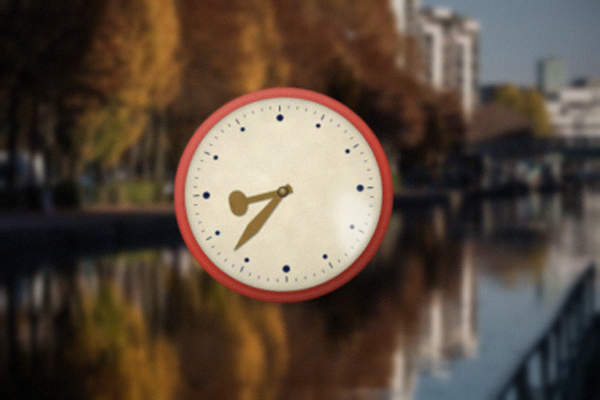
8:37
